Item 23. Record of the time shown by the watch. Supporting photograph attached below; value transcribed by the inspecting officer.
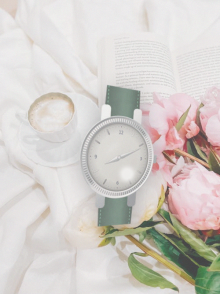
8:11
